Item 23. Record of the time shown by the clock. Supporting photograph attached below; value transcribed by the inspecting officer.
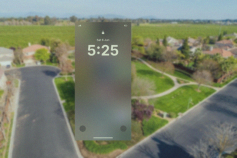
5:25
